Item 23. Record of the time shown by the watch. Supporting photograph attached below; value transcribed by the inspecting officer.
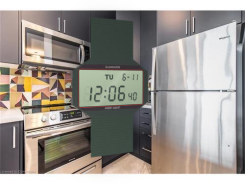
12:06:40
